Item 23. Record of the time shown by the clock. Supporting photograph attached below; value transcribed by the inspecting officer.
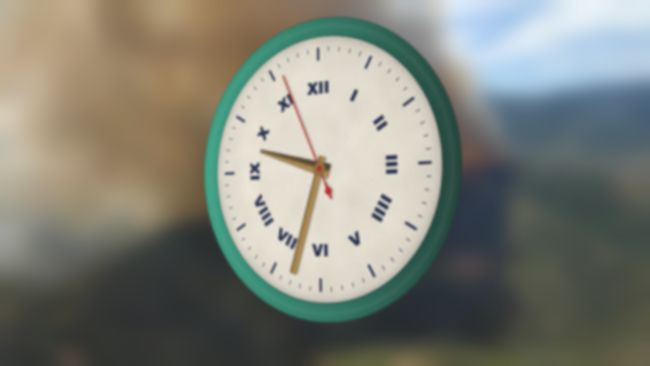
9:32:56
